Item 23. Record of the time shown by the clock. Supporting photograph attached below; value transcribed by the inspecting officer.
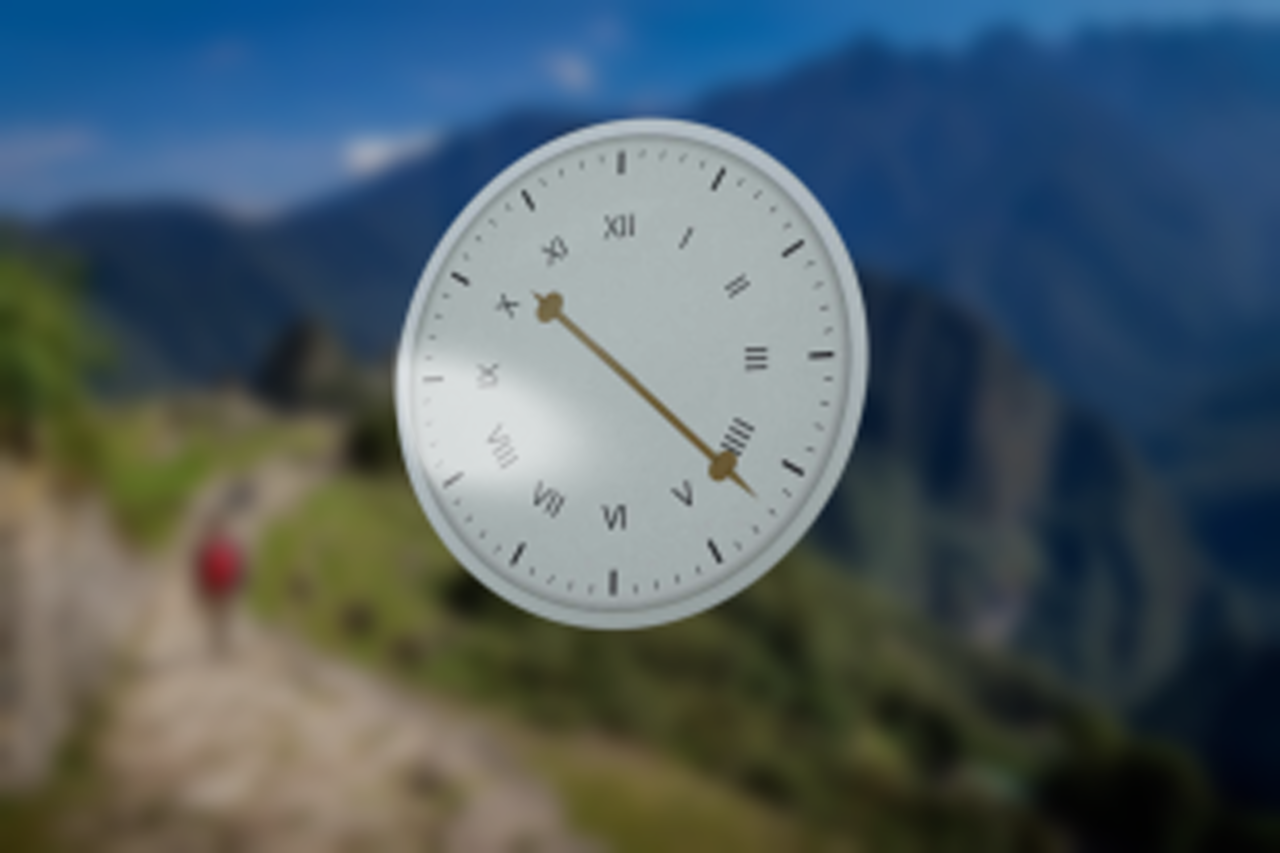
10:22
